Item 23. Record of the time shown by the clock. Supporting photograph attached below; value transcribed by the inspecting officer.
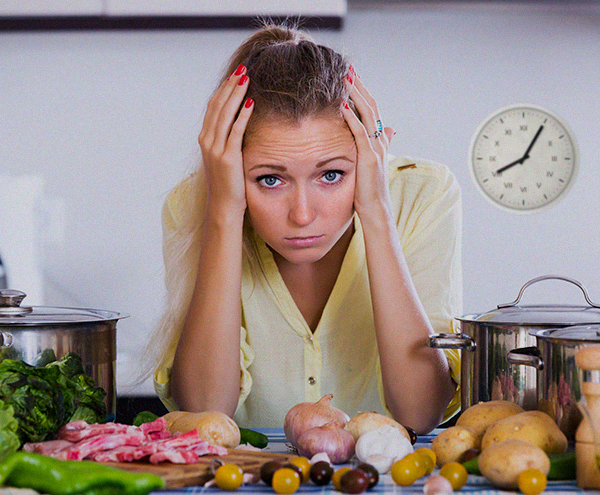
8:05
